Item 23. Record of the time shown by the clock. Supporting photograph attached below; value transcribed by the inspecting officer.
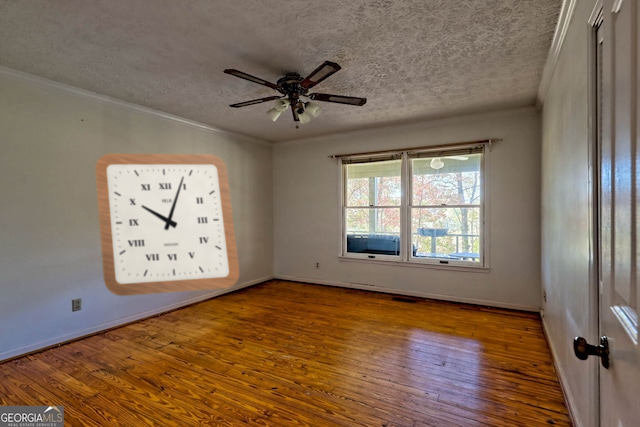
10:04
